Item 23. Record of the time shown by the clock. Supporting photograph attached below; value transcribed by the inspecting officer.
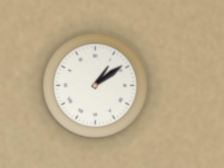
1:09
